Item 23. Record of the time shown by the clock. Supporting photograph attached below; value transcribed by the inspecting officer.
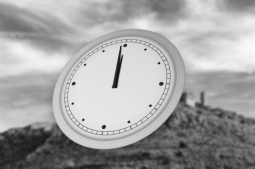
11:59
